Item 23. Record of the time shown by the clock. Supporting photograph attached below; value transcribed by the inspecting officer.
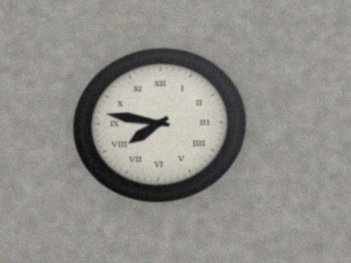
7:47
